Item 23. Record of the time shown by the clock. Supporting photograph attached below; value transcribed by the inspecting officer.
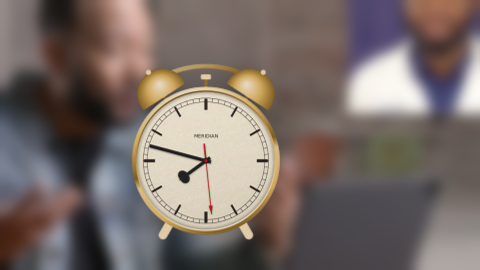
7:47:29
